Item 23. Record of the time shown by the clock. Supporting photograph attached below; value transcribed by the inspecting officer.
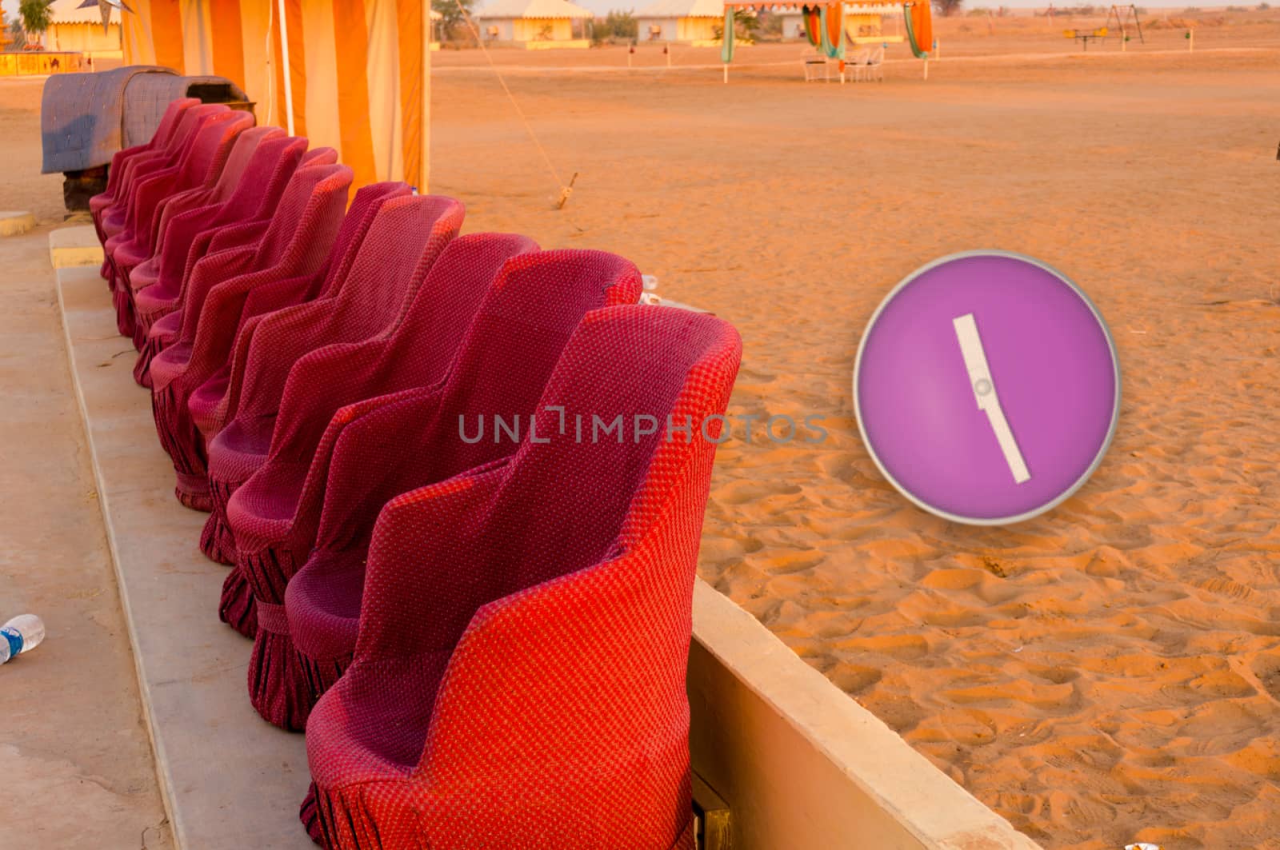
11:26
